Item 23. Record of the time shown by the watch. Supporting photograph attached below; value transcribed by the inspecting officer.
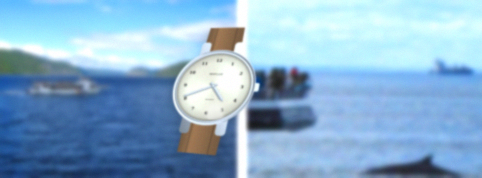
4:41
